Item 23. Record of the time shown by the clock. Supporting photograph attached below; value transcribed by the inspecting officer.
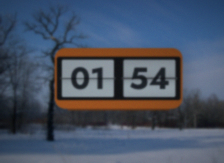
1:54
